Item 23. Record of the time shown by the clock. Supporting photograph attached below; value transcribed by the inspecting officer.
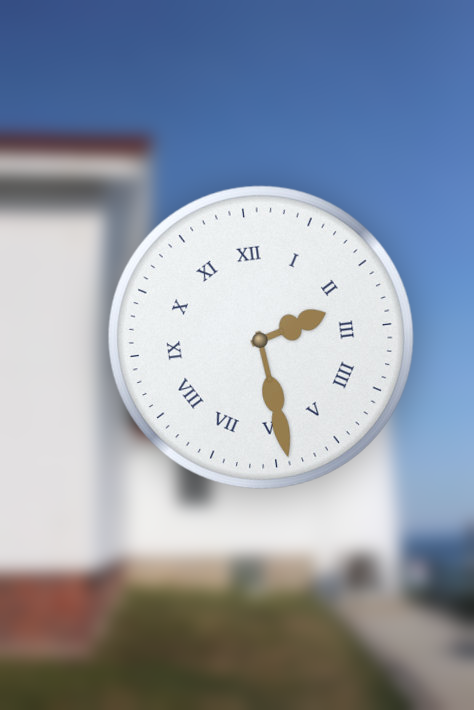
2:29
